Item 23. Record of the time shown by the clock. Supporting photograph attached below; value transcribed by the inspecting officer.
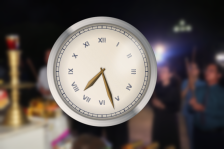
7:27
